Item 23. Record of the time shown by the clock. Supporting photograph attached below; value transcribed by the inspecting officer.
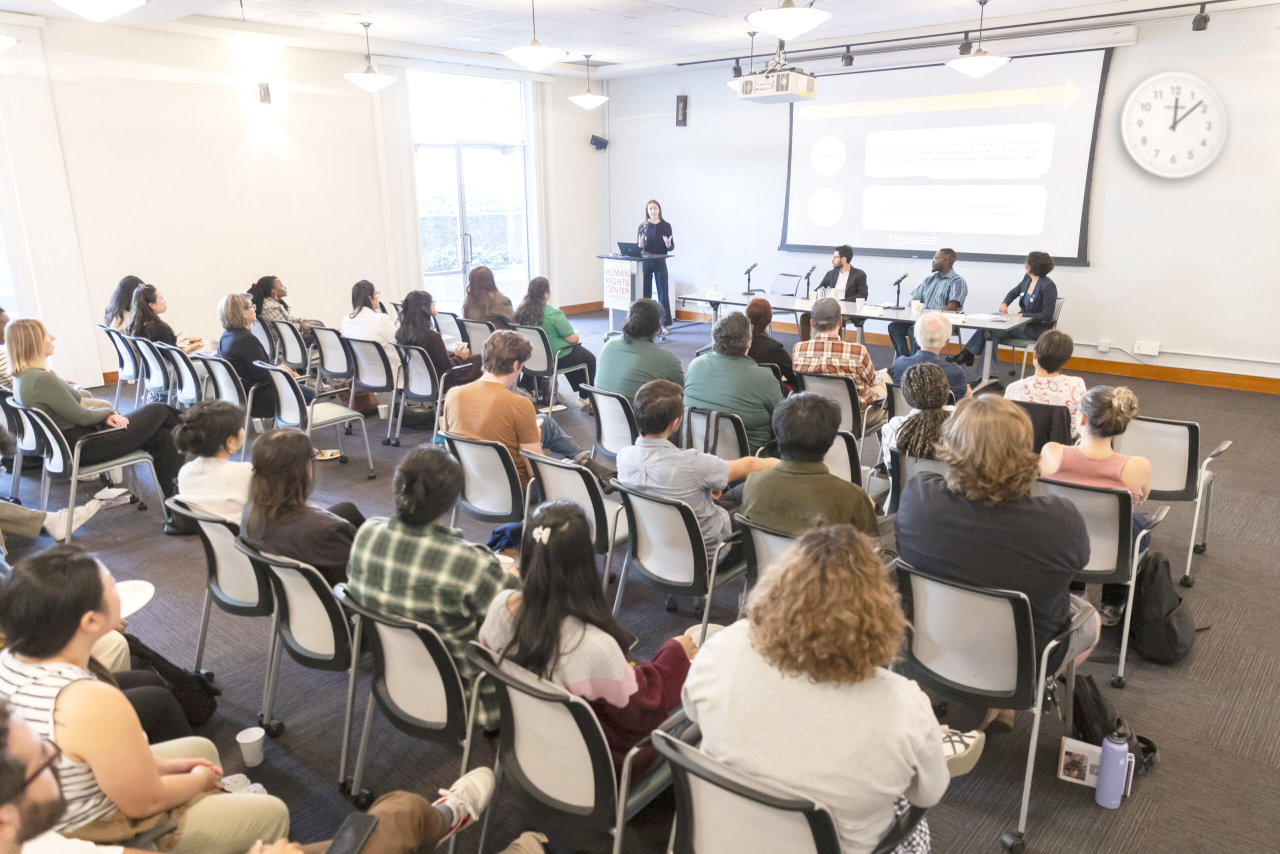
12:08
